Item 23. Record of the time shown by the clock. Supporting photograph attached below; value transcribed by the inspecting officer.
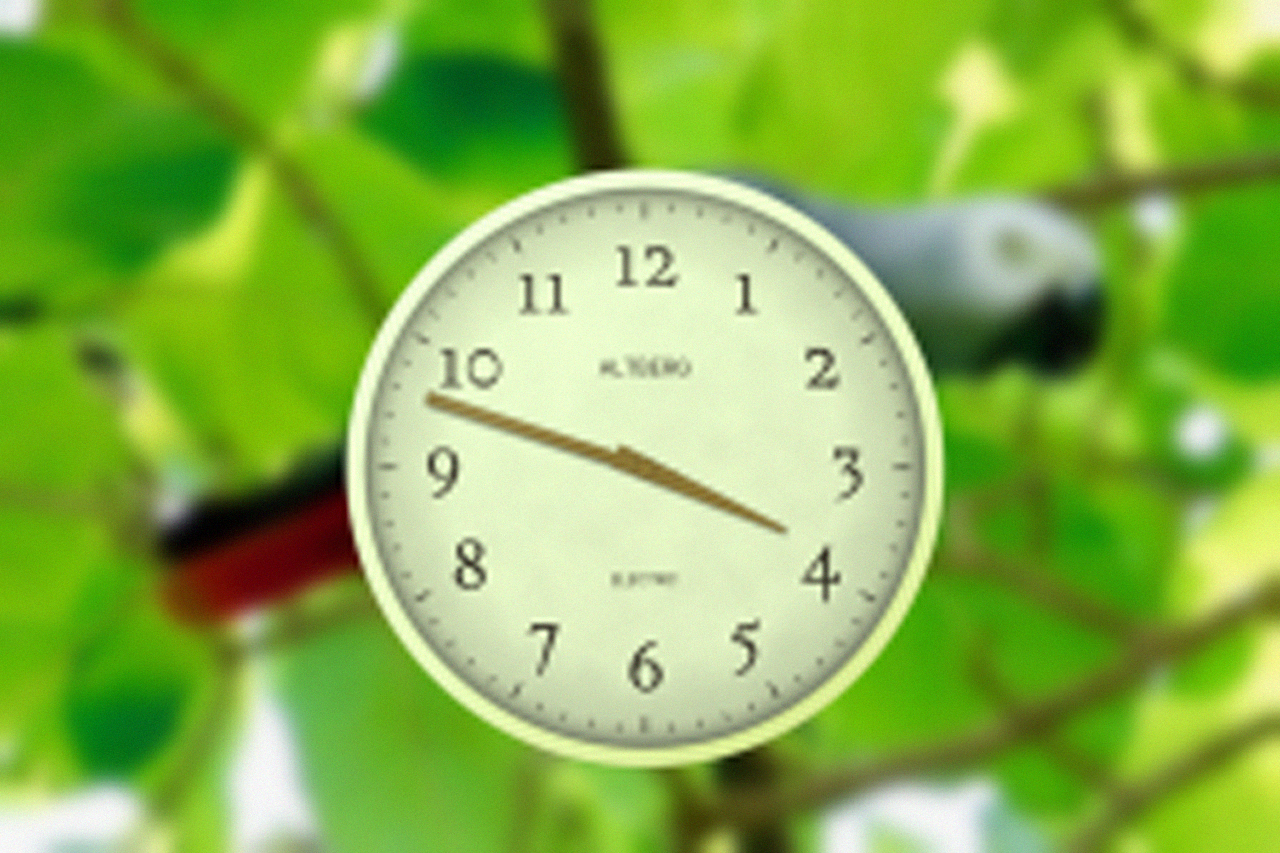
3:48
